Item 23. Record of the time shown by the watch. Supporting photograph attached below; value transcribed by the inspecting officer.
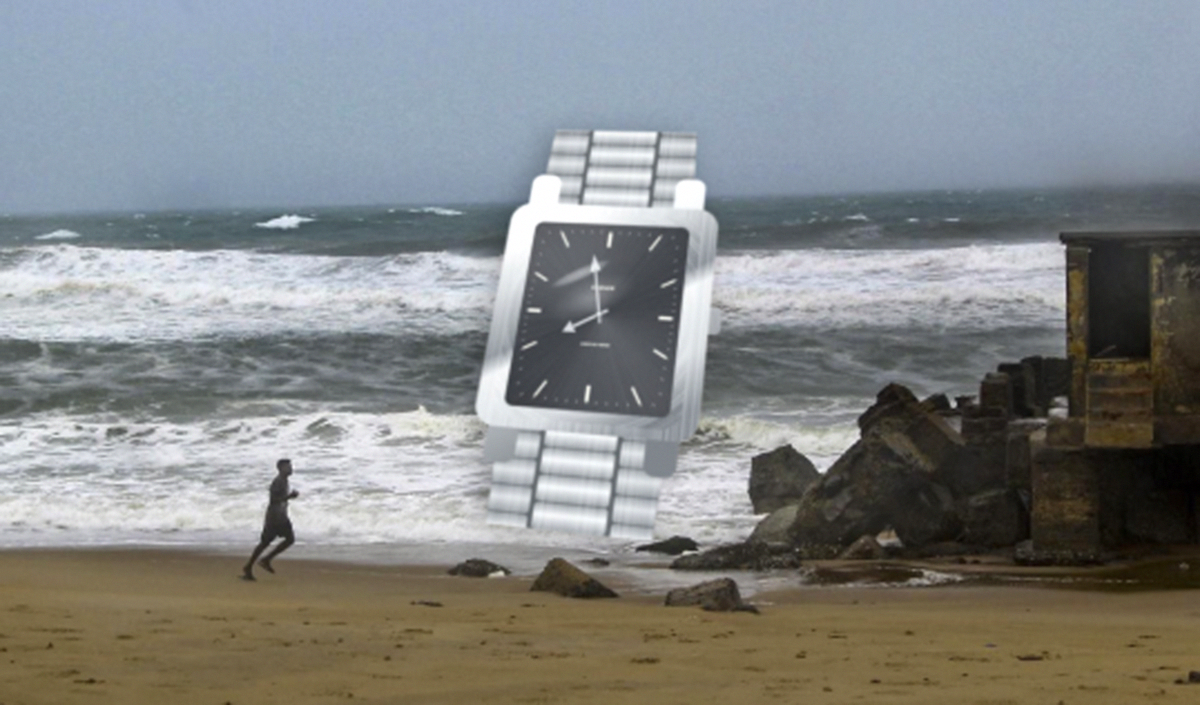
7:58
